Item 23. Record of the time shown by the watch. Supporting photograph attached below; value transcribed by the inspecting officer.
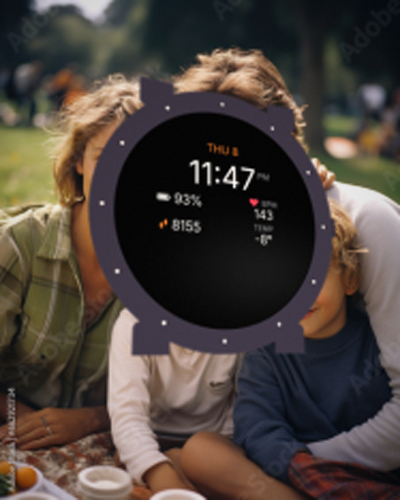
11:47
